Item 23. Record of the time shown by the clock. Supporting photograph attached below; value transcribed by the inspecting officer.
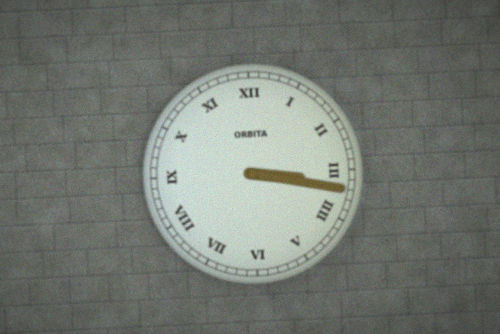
3:17
